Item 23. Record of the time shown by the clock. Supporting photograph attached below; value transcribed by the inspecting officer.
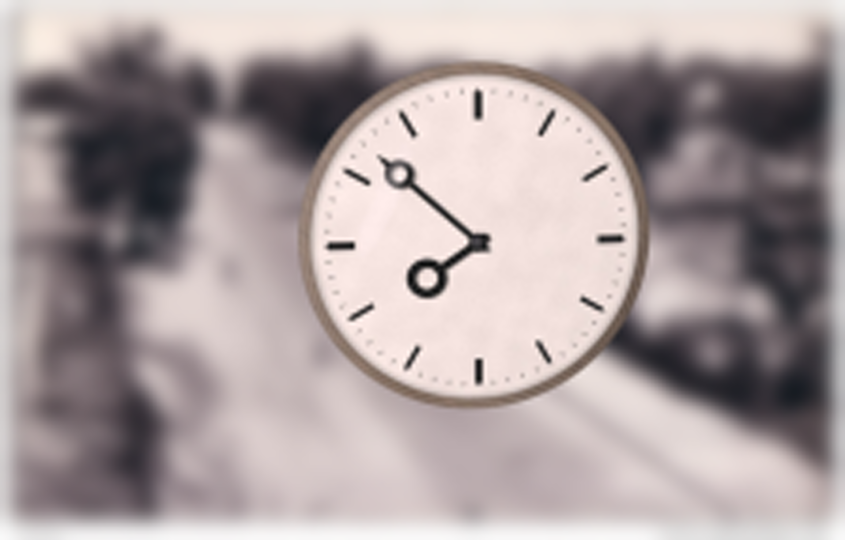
7:52
